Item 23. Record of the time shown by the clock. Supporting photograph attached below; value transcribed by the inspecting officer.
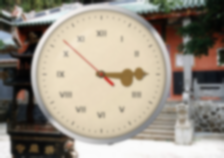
3:14:52
